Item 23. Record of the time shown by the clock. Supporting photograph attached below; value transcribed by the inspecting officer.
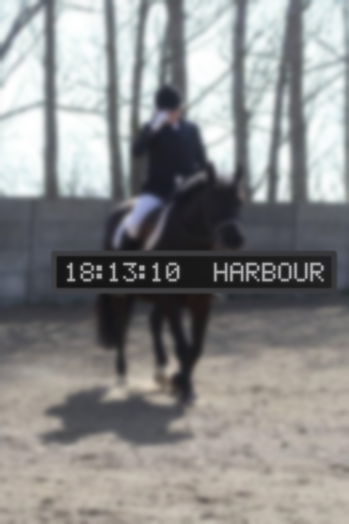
18:13:10
